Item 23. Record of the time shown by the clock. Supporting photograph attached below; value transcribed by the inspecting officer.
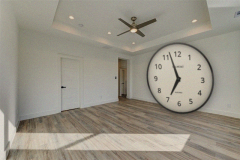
6:57
